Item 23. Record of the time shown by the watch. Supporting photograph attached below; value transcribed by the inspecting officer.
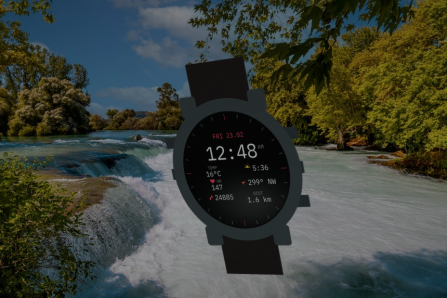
12:48
